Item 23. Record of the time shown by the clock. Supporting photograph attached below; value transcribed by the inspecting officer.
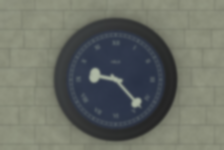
9:23
